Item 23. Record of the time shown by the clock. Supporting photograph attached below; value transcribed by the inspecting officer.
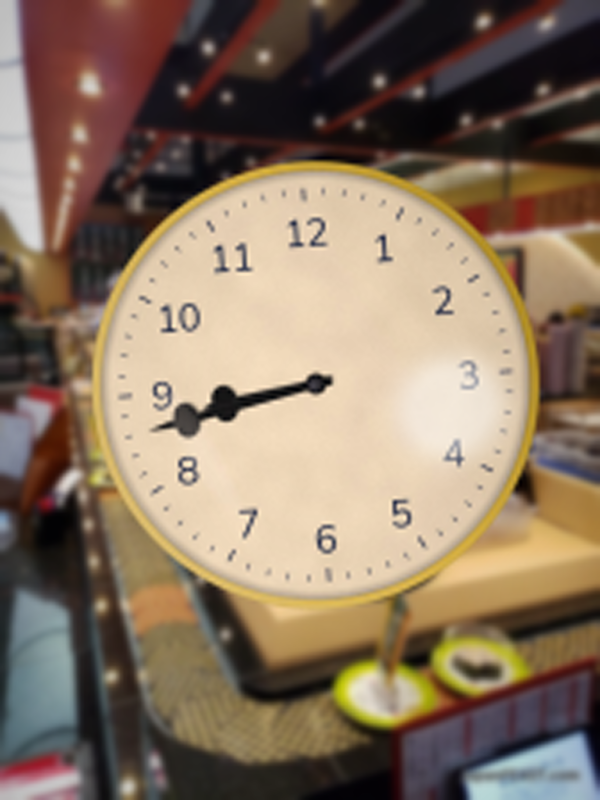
8:43
